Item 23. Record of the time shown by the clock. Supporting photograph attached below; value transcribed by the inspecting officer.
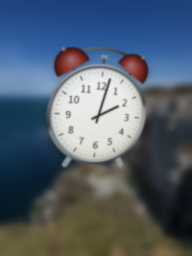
2:02
